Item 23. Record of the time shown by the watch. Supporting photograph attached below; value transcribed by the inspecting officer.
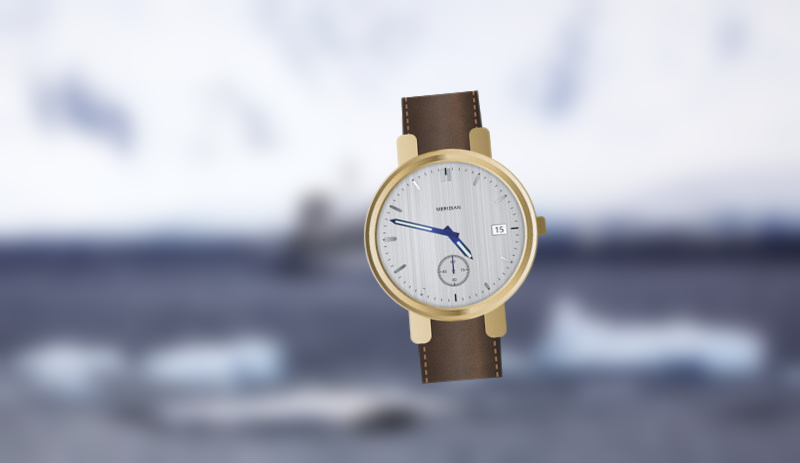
4:48
